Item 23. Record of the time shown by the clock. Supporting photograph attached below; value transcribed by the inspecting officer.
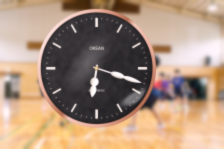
6:18
